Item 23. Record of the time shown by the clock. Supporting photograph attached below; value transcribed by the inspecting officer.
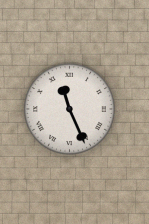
11:26
